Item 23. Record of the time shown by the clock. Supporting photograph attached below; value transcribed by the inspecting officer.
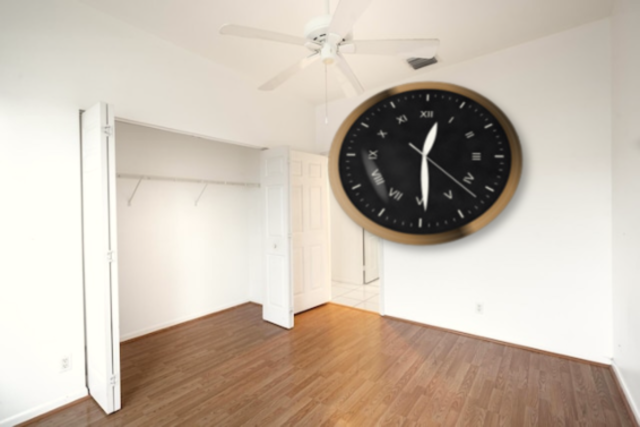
12:29:22
